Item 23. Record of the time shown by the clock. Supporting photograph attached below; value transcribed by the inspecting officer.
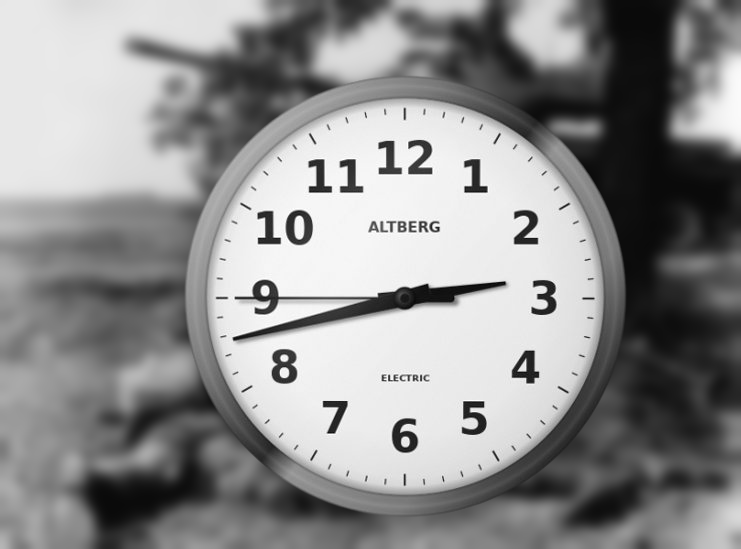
2:42:45
